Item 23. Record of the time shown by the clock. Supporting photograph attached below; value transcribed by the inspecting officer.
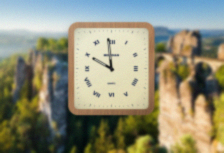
9:59
